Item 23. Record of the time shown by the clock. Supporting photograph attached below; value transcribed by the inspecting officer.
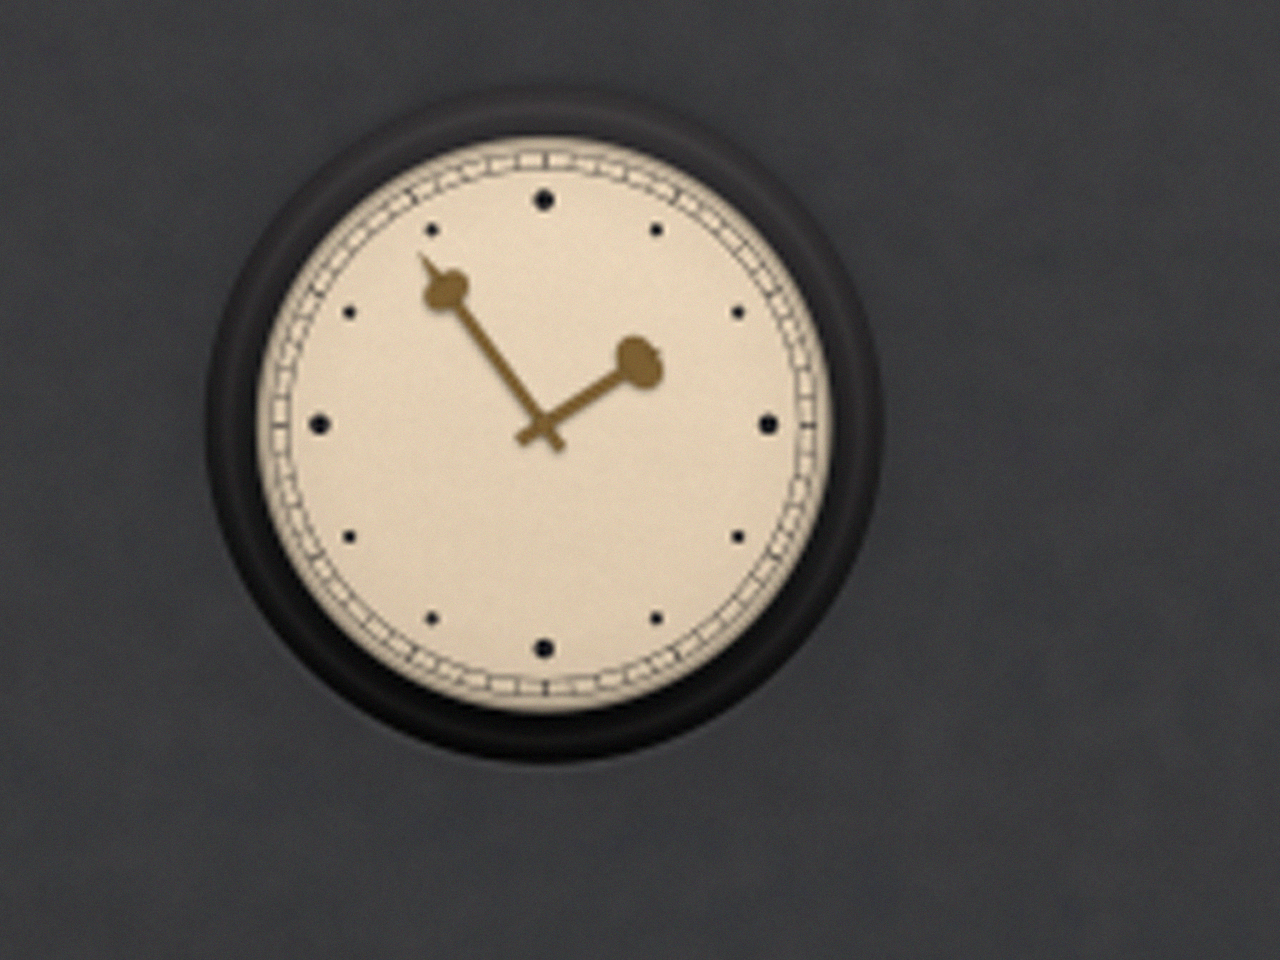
1:54
